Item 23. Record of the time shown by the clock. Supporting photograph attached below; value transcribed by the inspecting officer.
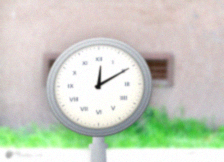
12:10
